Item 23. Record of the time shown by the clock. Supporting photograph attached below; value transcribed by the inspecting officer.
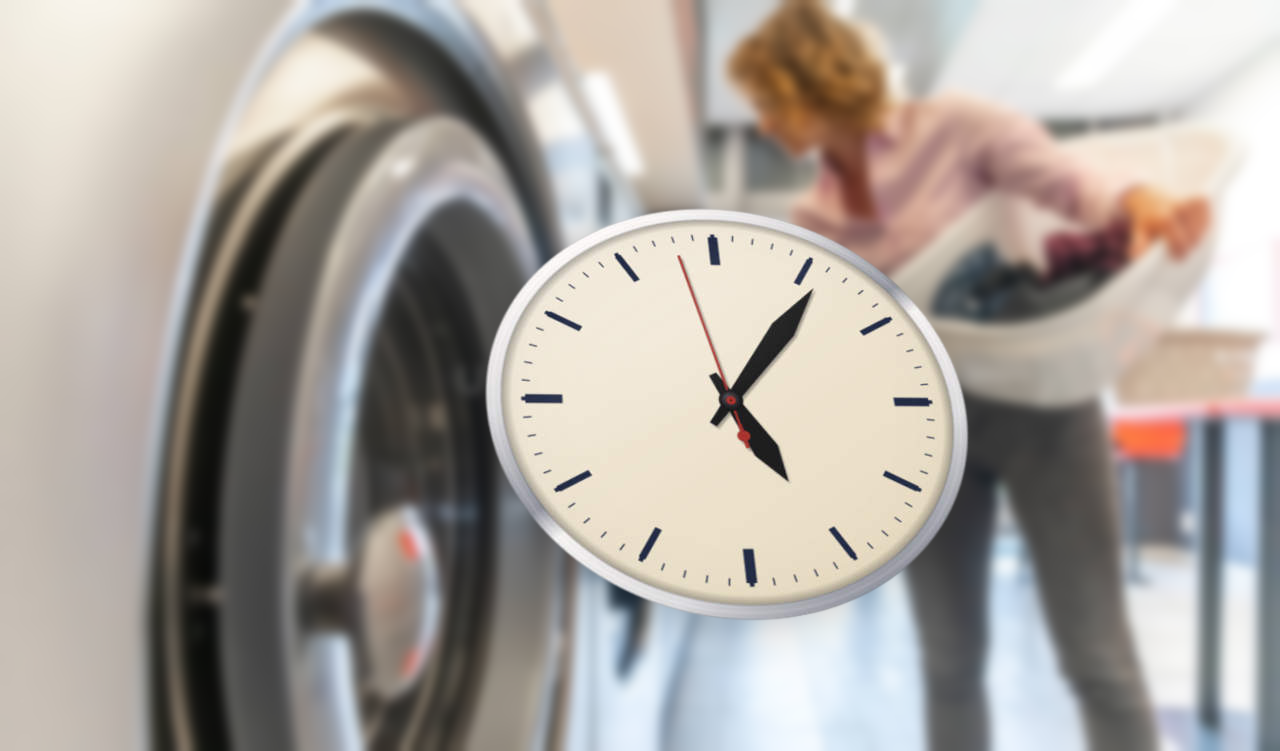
5:05:58
